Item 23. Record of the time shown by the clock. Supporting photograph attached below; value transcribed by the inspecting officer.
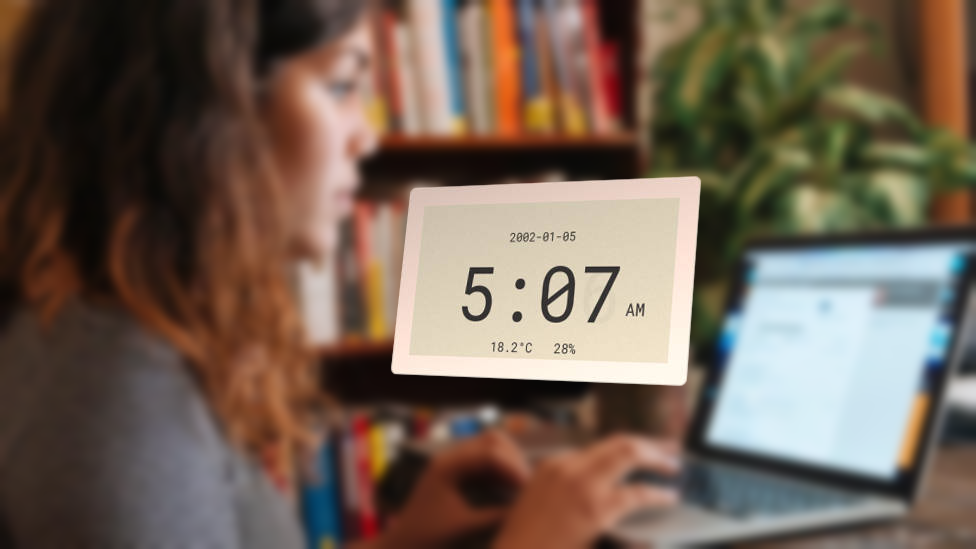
5:07
